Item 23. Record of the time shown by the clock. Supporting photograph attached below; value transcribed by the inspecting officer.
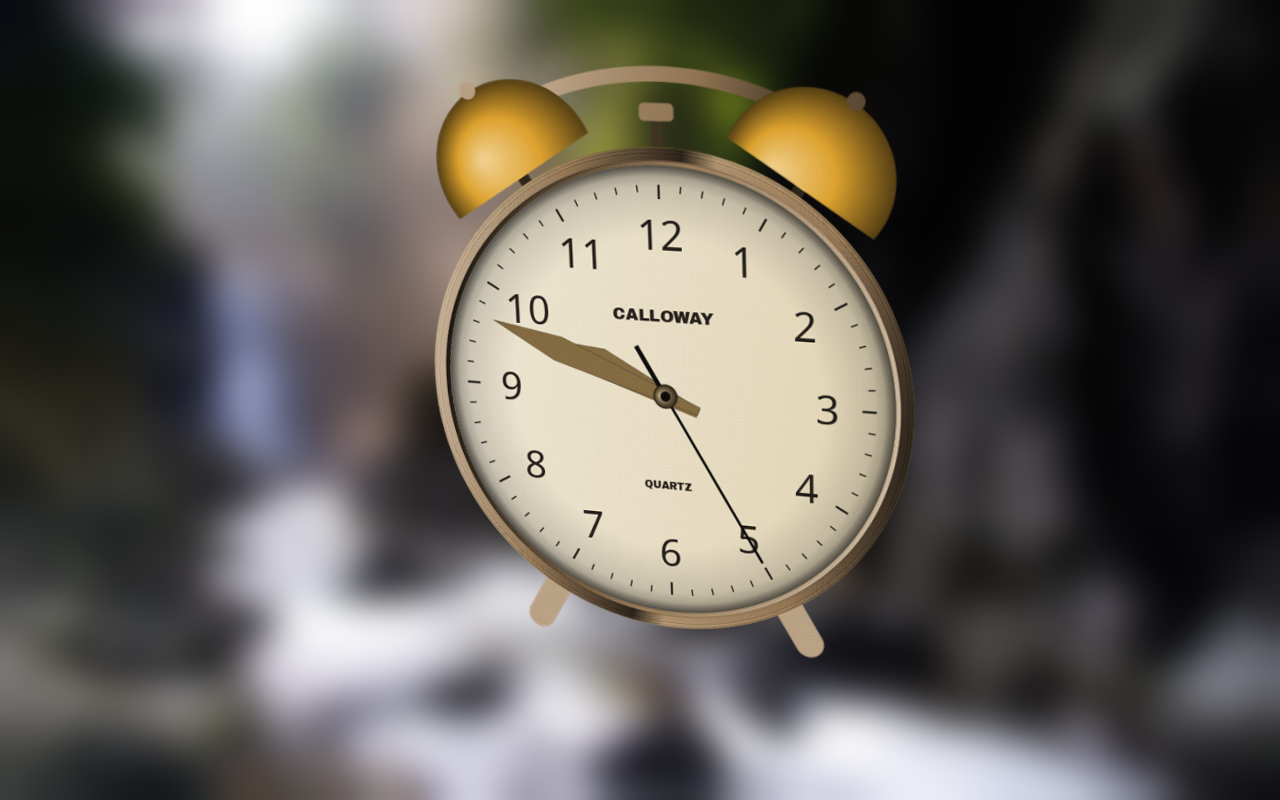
9:48:25
